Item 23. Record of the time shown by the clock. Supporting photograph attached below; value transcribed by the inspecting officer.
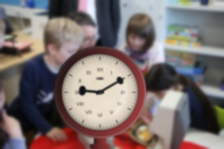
9:10
